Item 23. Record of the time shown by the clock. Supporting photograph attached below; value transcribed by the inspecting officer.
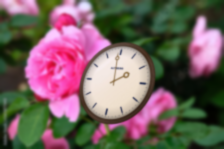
1:59
